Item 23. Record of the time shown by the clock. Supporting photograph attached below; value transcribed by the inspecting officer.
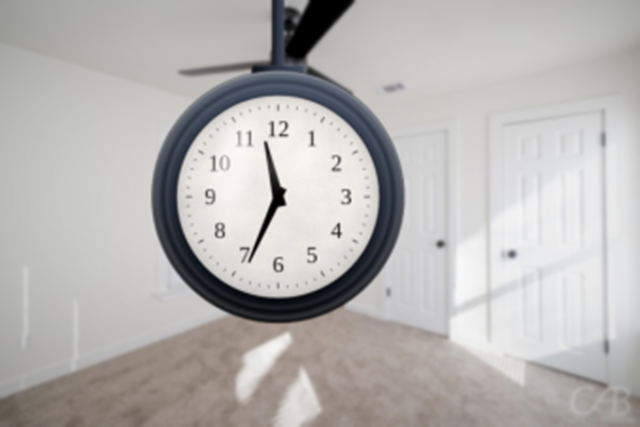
11:34
